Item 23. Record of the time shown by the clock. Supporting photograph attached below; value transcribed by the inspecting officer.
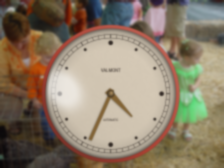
4:34
